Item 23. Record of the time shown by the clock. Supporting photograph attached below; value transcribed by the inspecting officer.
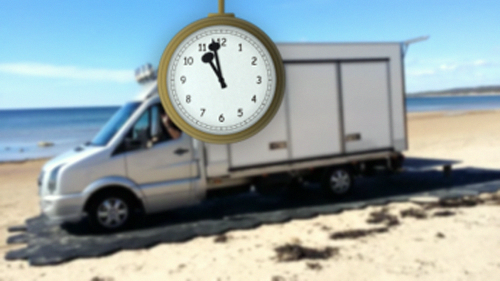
10:58
